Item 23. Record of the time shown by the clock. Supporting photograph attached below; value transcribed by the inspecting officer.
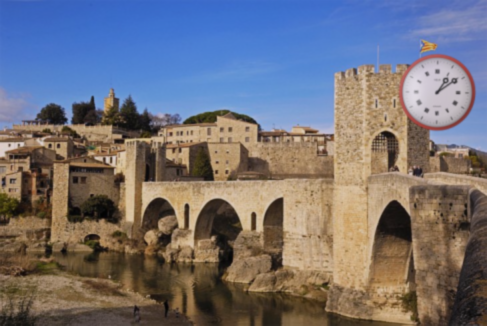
1:09
